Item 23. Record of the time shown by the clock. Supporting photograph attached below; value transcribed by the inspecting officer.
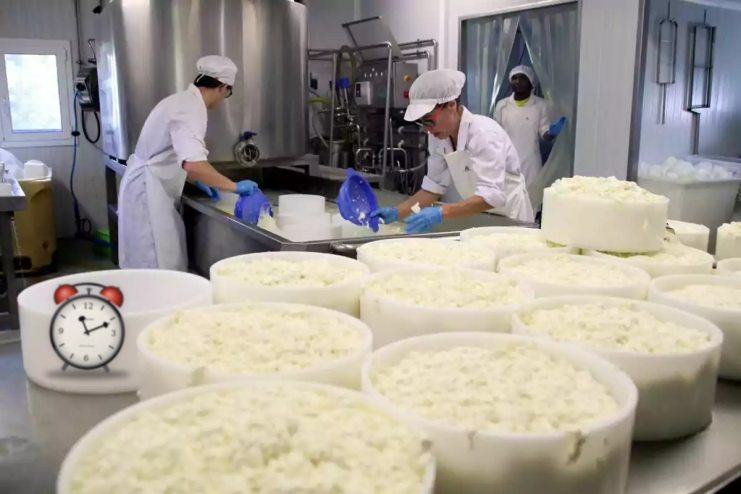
11:11
